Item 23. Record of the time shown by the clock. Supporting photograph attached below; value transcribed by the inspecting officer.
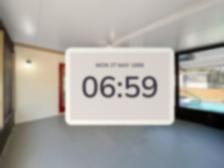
6:59
